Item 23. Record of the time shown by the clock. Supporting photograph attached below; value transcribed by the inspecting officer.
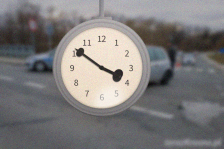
3:51
